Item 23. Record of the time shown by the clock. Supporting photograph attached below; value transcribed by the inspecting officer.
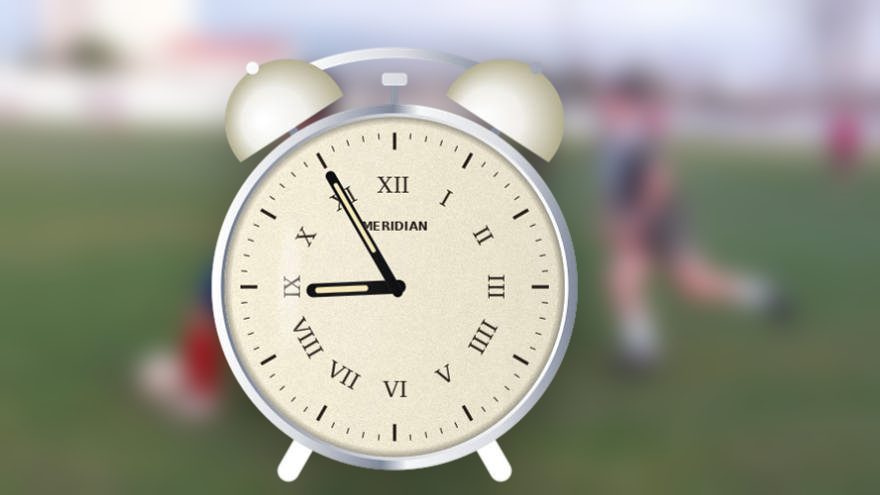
8:55
